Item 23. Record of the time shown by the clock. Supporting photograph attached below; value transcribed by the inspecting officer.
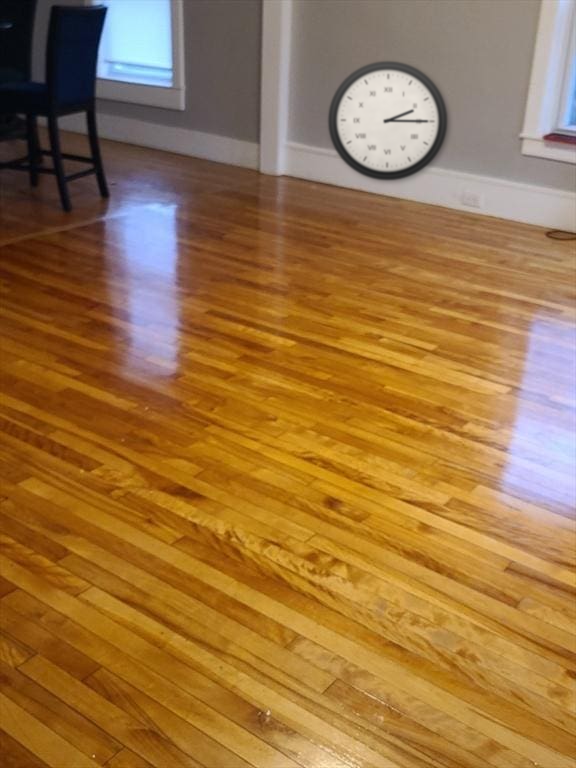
2:15
